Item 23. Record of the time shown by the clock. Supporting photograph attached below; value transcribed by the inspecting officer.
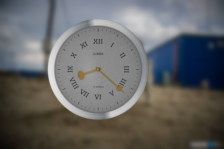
8:22
